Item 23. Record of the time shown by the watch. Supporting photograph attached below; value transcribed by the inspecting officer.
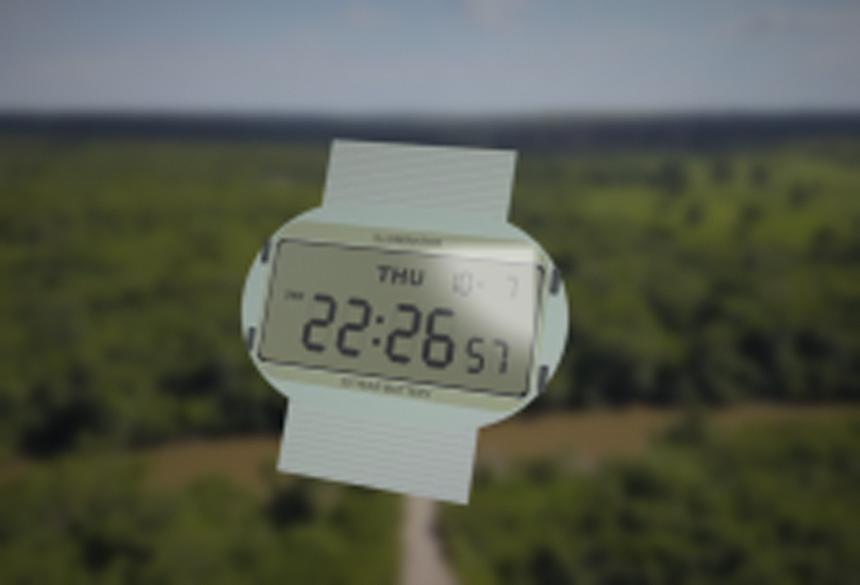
22:26:57
